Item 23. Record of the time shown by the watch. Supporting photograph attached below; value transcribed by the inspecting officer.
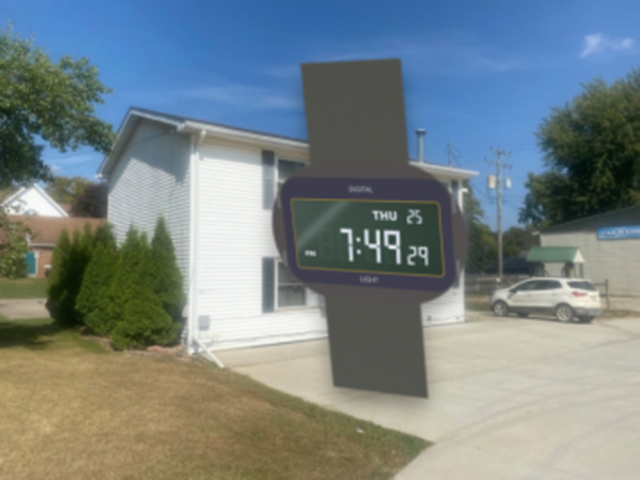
7:49:29
